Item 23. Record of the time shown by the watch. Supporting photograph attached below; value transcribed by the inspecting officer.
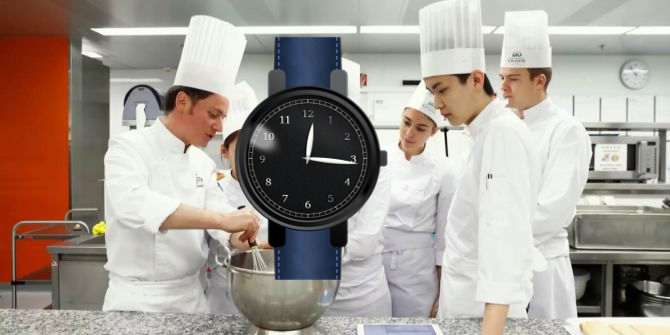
12:16
